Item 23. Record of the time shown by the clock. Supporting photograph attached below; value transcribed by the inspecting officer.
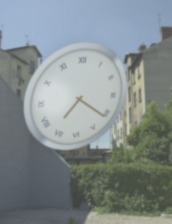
7:21
